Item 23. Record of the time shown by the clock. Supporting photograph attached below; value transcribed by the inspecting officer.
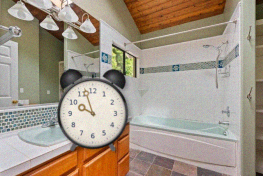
9:57
